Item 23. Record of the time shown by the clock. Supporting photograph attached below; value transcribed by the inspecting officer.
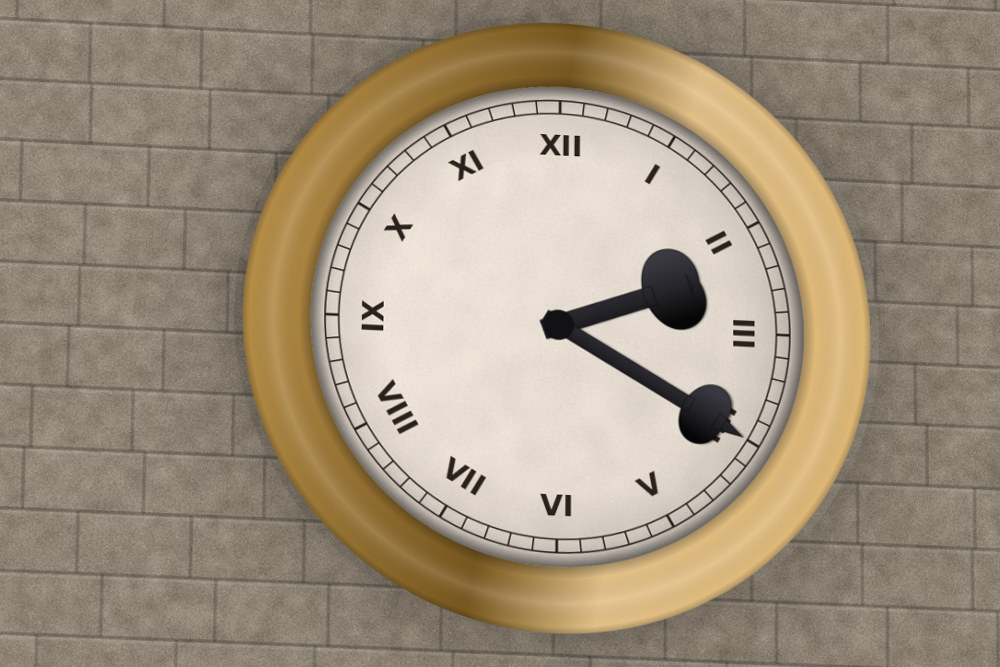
2:20
